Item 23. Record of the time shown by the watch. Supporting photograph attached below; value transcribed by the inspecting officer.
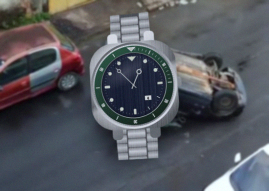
12:53
